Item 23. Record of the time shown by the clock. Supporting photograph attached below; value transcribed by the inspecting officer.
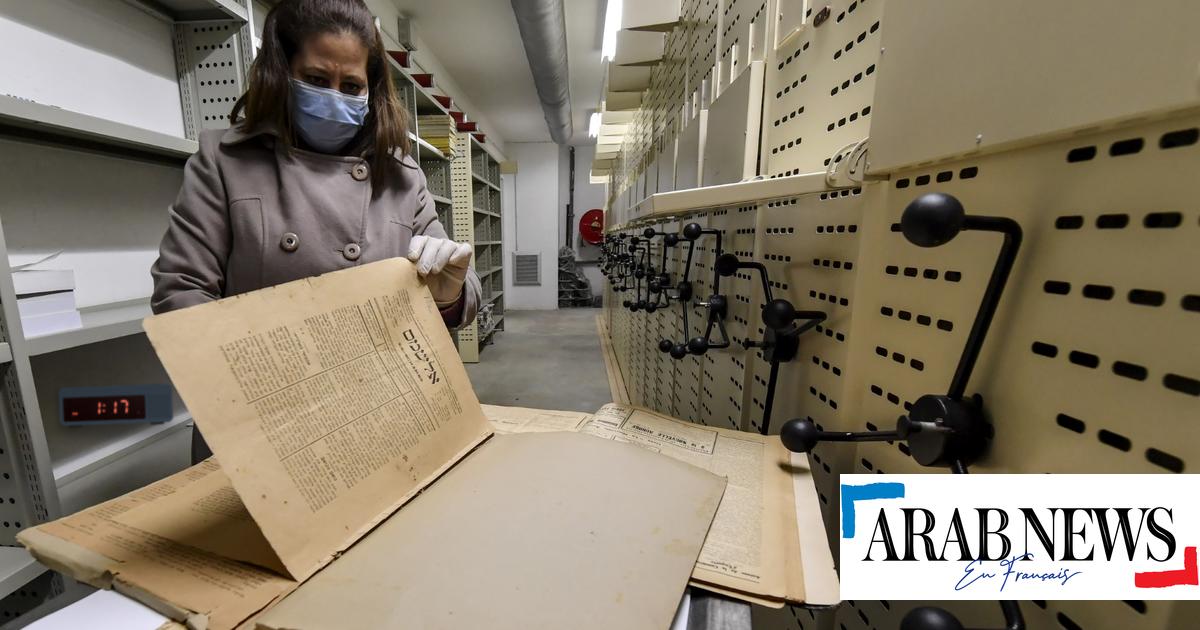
1:17
